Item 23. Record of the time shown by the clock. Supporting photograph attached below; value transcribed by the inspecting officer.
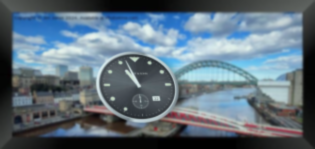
10:57
